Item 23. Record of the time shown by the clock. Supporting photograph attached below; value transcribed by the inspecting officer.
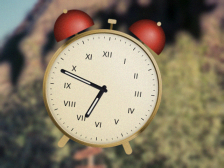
6:48
